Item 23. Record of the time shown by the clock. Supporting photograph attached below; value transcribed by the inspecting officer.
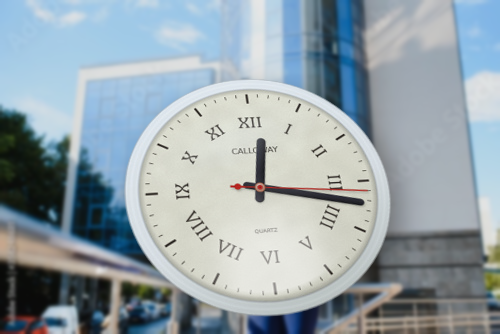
12:17:16
